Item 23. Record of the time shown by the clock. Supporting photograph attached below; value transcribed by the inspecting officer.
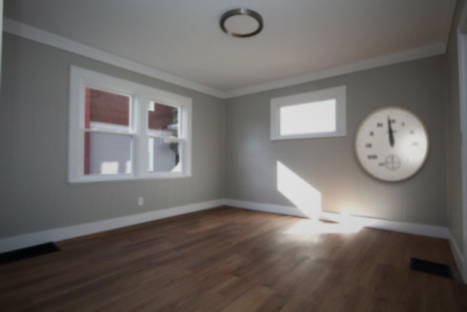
11:59
